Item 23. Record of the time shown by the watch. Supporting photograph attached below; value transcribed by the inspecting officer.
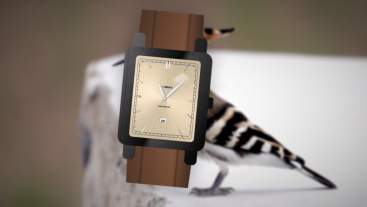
11:07
